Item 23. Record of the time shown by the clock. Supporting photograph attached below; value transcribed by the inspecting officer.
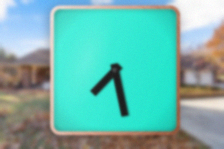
7:28
